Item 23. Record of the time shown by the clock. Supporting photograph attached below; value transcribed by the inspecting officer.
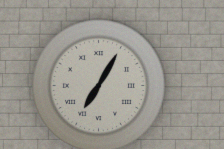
7:05
